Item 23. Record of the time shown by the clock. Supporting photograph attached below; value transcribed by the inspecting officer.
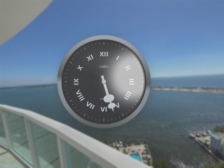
5:27
